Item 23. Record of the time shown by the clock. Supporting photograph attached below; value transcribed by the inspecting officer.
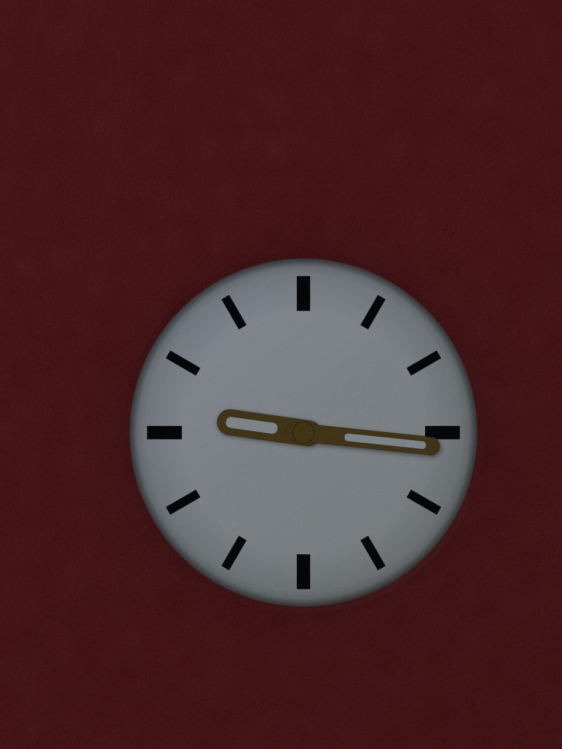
9:16
